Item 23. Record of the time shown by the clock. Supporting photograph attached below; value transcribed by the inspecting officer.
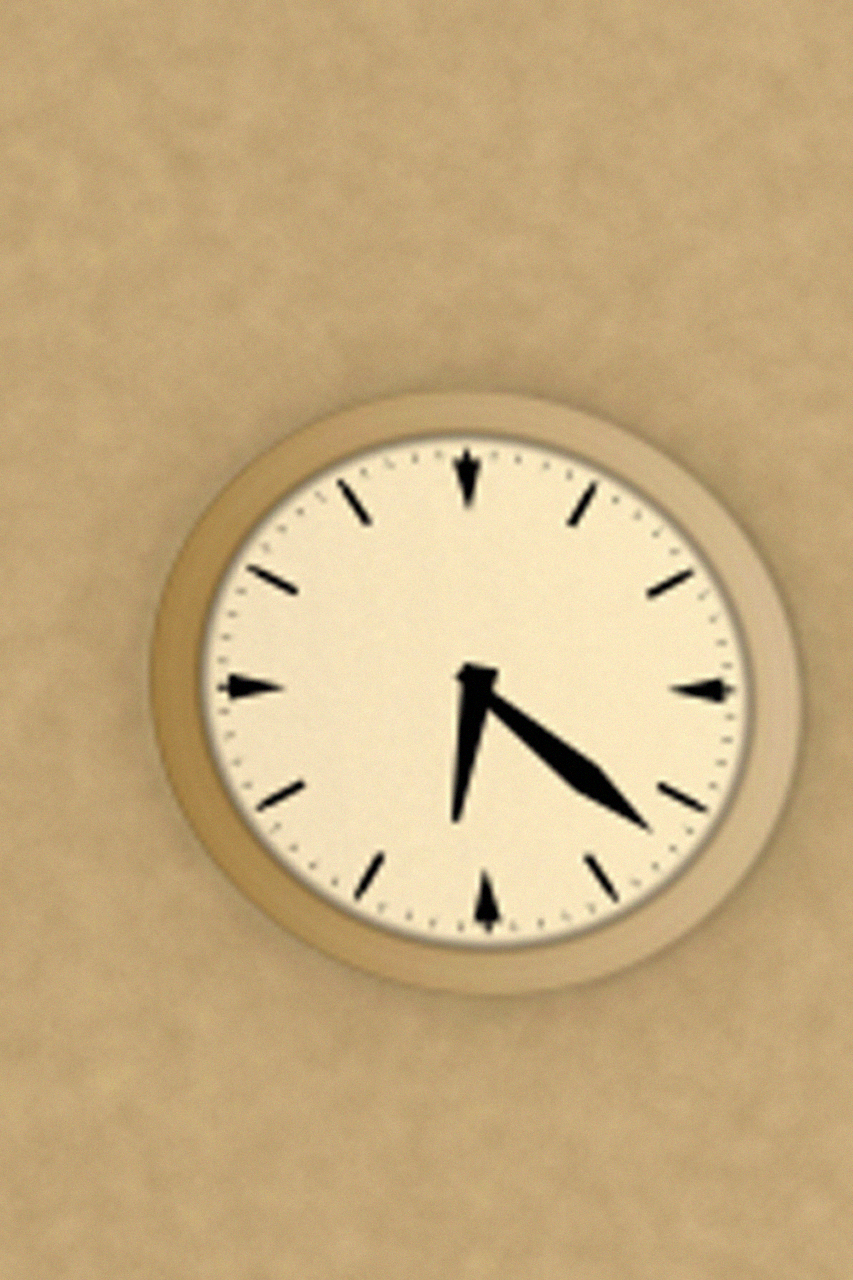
6:22
